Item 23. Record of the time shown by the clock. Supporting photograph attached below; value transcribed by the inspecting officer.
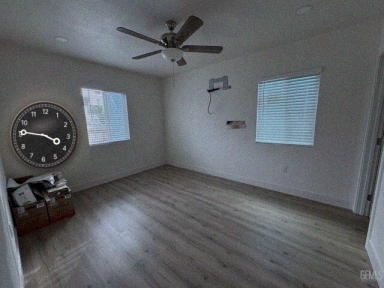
3:46
